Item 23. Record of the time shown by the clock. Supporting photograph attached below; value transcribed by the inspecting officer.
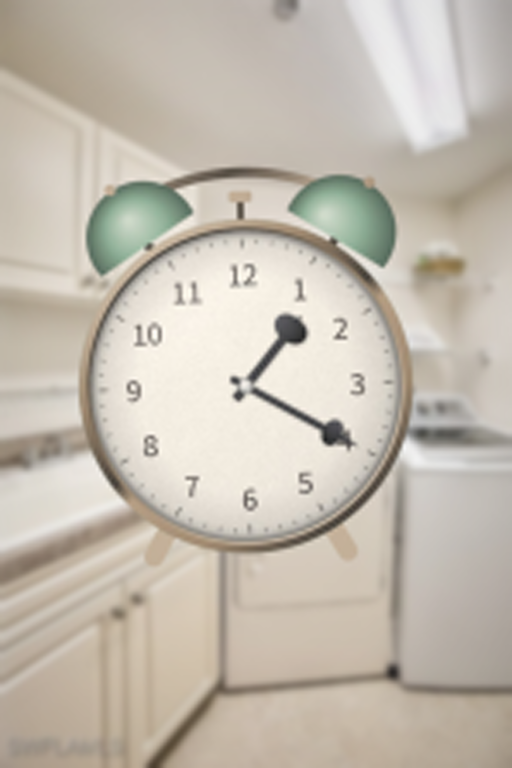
1:20
